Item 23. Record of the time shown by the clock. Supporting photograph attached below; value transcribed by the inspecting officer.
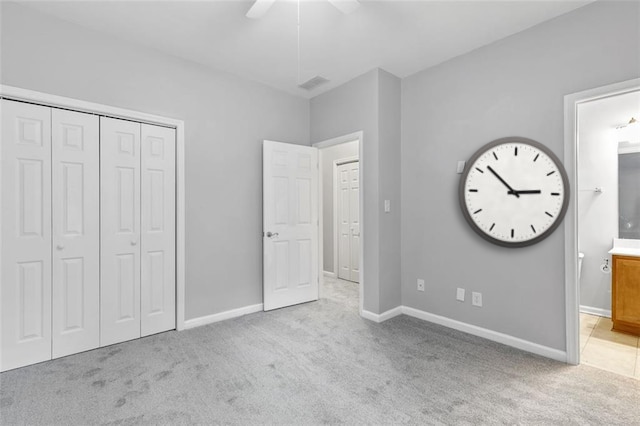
2:52
